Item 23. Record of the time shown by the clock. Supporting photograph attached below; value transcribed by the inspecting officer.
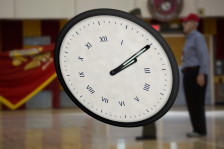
2:10
